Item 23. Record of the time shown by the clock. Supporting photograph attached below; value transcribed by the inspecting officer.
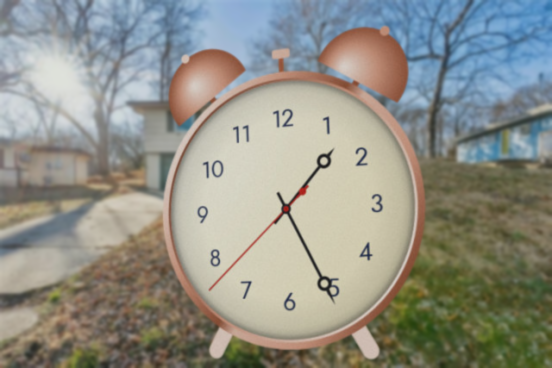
1:25:38
